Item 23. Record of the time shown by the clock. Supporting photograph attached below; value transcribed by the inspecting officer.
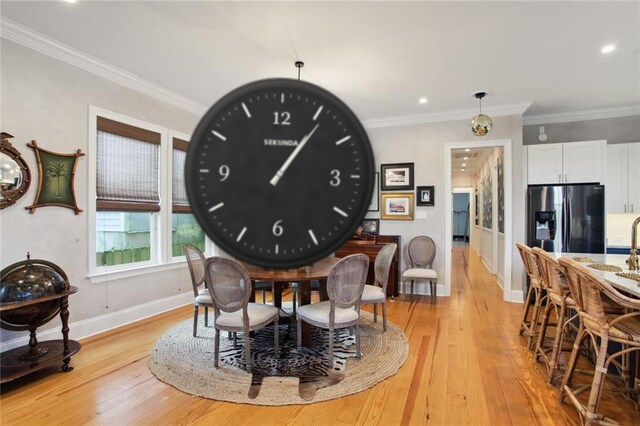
1:06
